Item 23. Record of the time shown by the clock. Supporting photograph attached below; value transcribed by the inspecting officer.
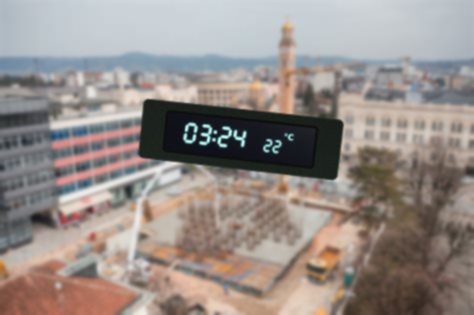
3:24
